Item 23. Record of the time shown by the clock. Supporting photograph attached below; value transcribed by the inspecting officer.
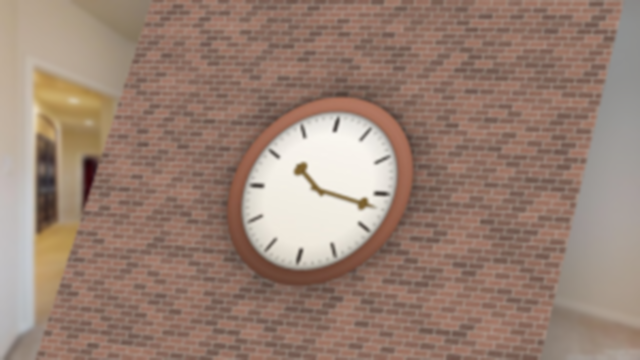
10:17
